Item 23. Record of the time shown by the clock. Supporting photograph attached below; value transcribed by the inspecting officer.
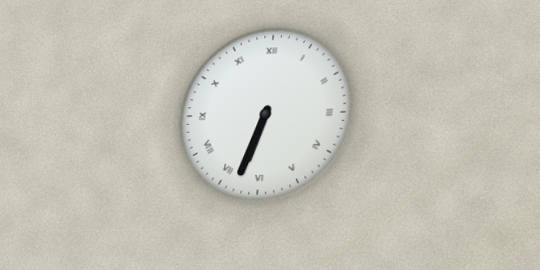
6:33
